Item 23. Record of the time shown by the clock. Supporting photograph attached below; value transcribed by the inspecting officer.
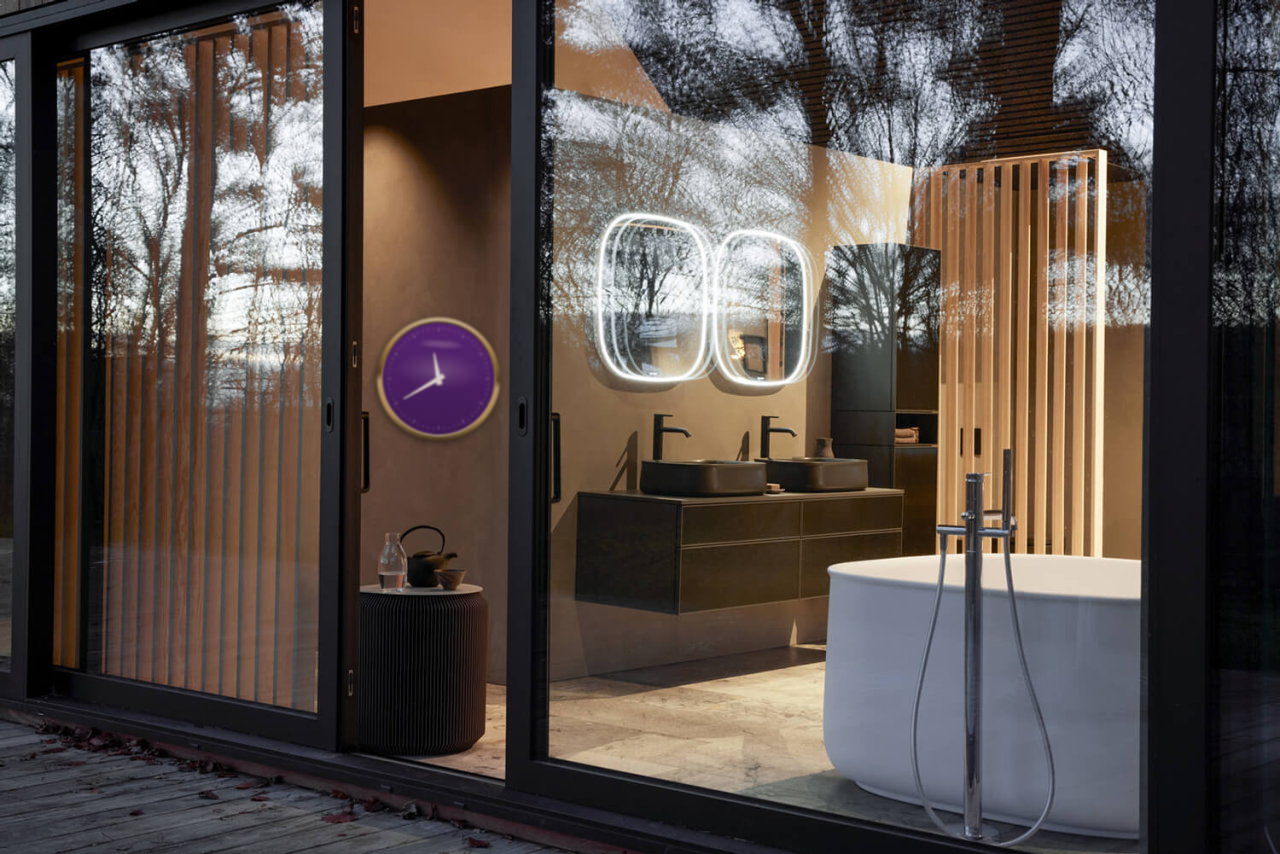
11:40
